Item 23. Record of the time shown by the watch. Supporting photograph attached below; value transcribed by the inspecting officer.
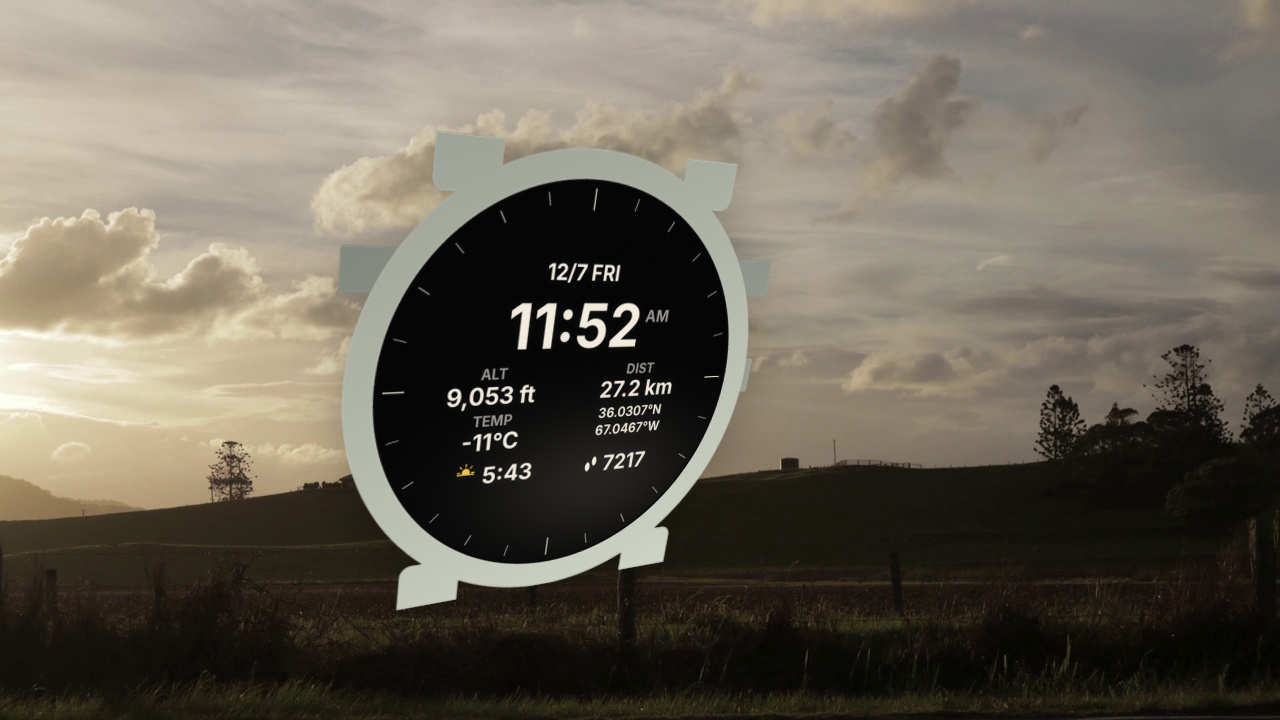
11:52
